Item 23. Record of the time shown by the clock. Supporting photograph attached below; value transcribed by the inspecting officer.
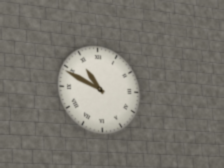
10:49
